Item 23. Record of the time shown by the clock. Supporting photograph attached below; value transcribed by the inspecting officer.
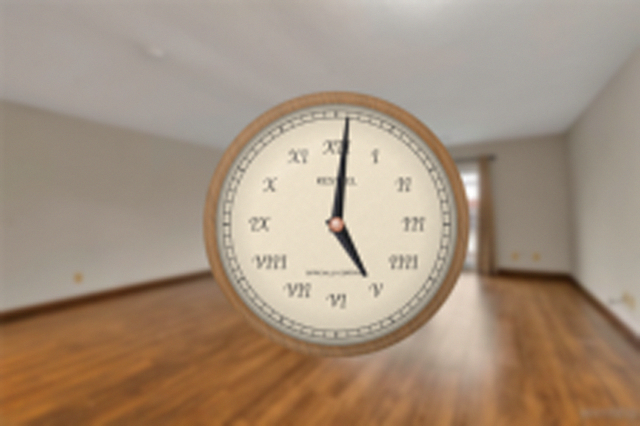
5:01
